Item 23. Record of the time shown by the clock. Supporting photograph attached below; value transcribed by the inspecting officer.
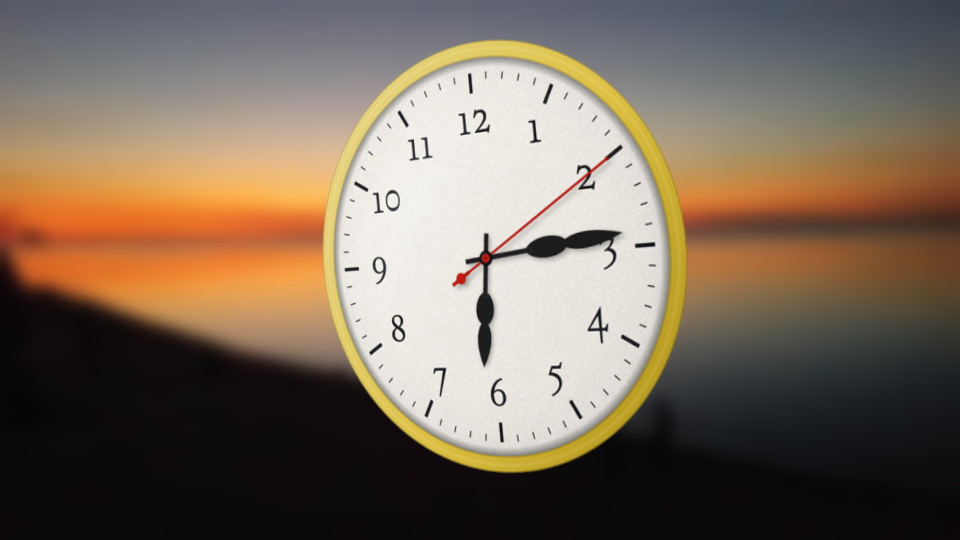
6:14:10
